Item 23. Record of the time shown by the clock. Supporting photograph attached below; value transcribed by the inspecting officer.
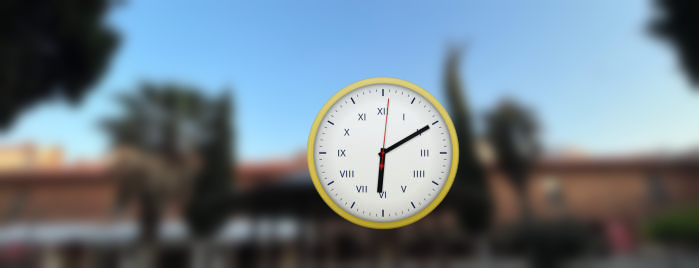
6:10:01
